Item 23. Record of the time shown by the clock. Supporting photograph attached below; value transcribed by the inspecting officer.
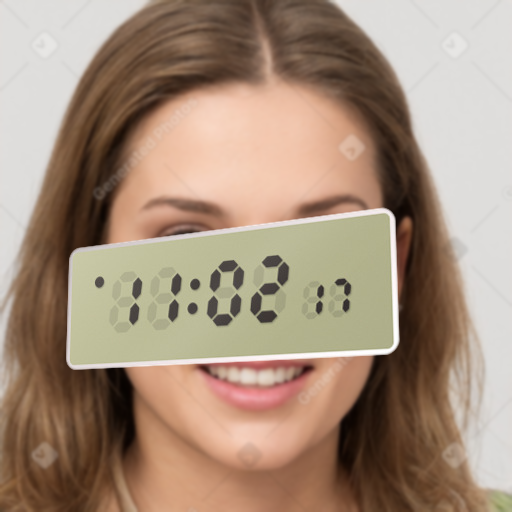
11:02:17
